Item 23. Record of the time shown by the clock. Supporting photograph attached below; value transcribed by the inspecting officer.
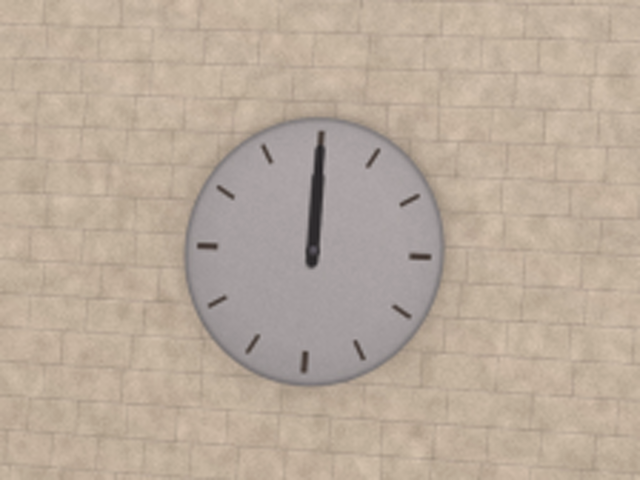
12:00
